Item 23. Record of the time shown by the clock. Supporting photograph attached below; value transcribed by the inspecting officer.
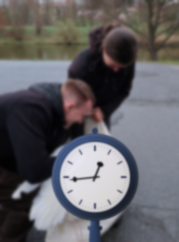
12:44
